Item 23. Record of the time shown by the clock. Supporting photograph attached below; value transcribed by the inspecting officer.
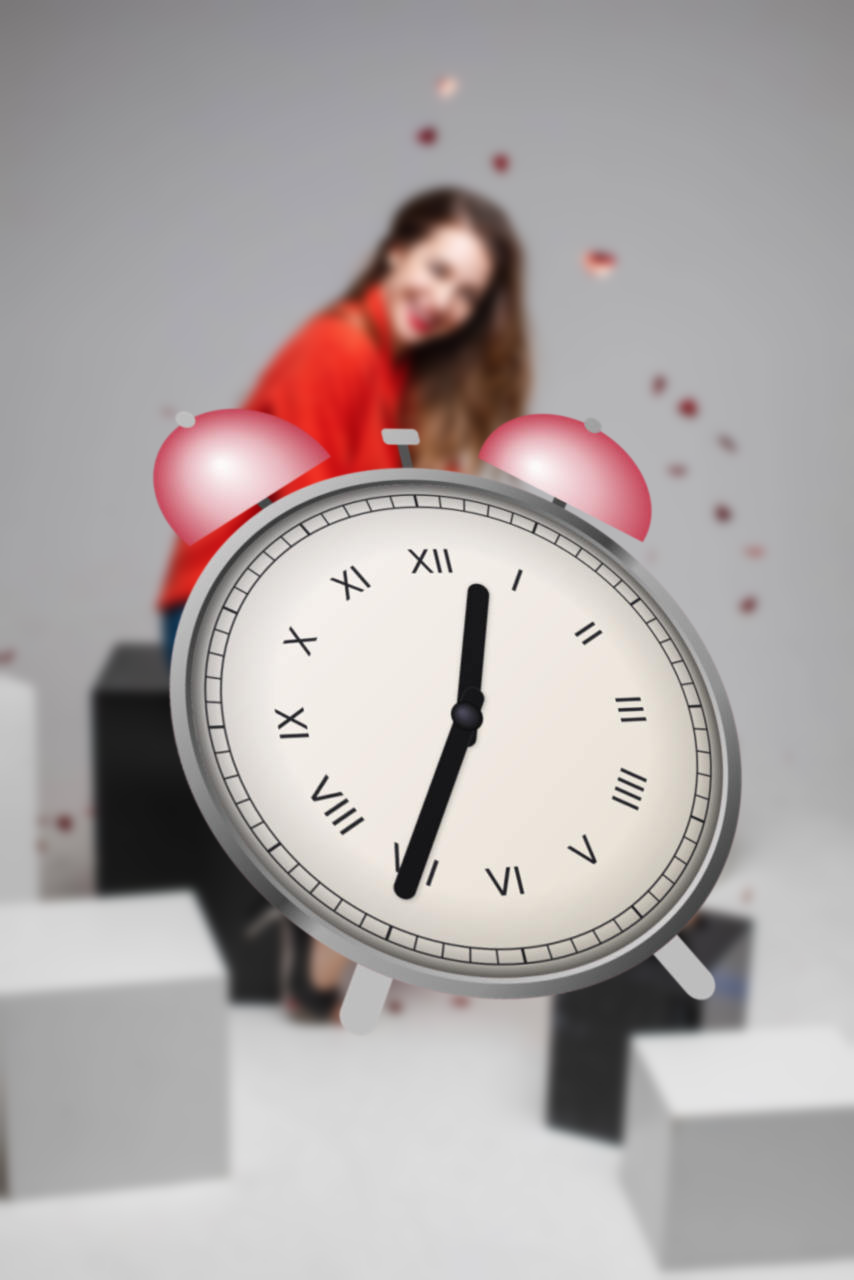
12:35
